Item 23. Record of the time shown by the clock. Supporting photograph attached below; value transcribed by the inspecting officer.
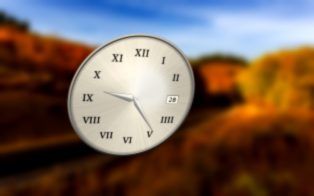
9:24
